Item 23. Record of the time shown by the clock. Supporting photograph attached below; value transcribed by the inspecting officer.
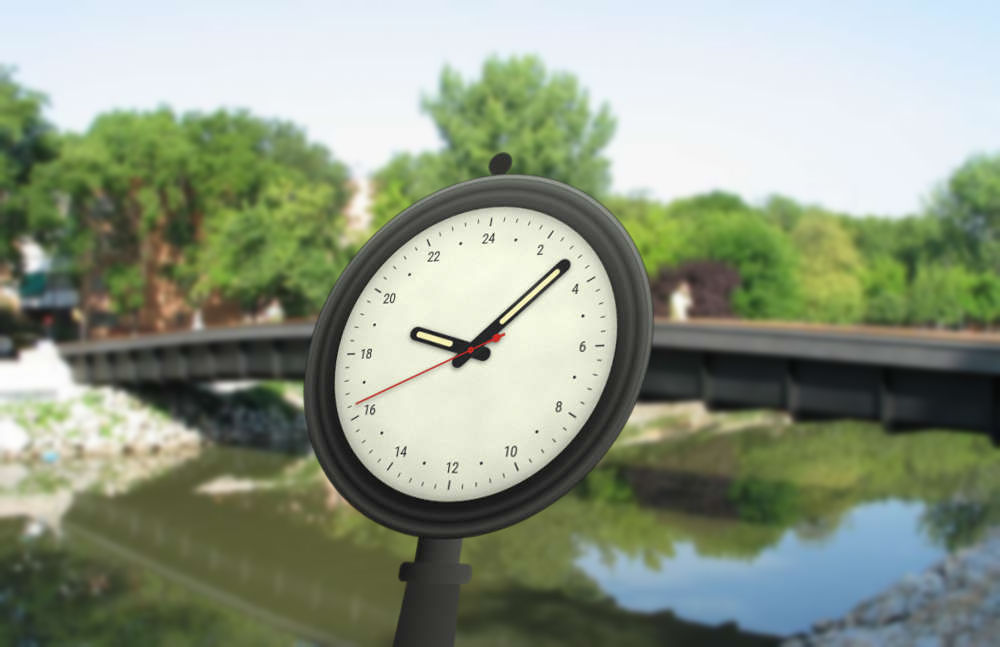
19:07:41
